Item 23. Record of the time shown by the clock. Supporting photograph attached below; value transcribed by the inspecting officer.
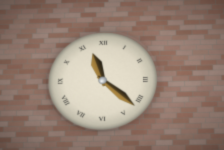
11:22
